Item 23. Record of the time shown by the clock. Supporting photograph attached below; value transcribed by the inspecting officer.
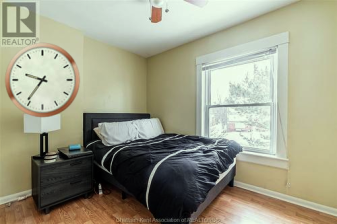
9:36
